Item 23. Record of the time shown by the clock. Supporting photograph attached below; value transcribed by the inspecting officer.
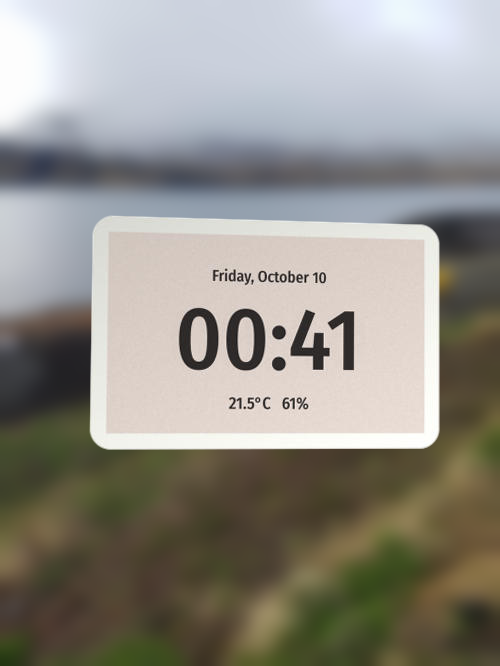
0:41
